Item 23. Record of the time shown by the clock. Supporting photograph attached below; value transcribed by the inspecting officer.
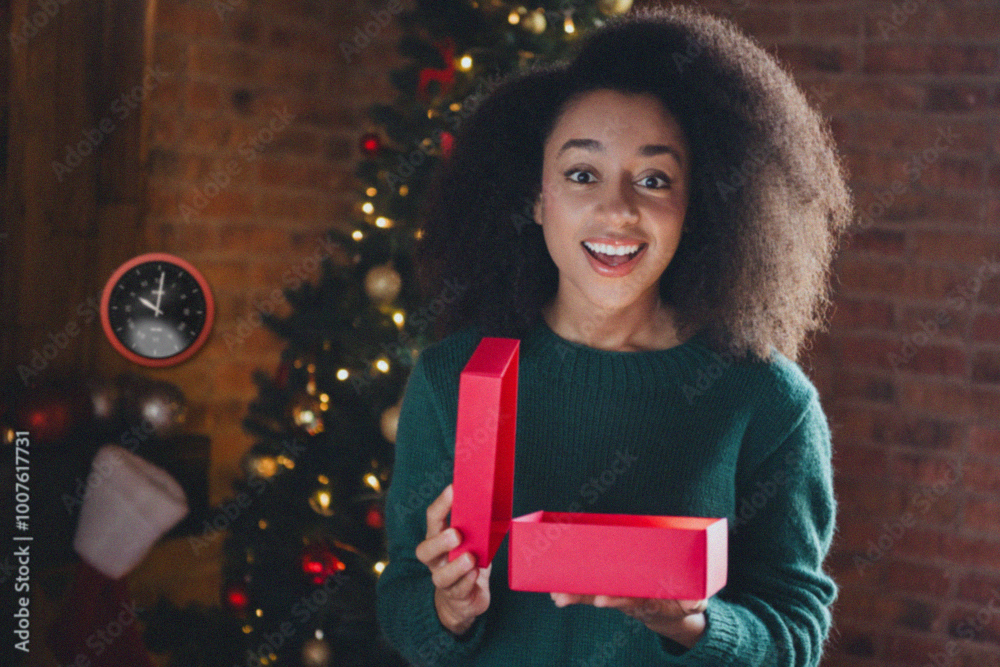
10:01
